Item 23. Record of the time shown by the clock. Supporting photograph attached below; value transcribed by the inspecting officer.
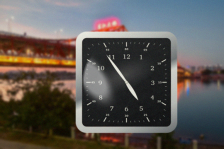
4:54
